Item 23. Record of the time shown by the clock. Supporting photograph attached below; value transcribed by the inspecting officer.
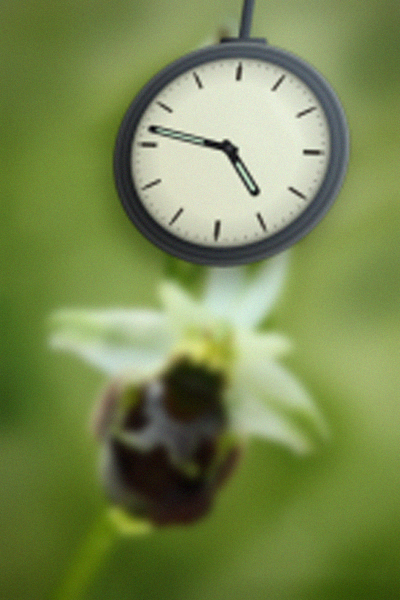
4:47
